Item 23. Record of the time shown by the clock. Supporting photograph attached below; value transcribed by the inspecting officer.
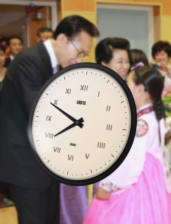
7:49
